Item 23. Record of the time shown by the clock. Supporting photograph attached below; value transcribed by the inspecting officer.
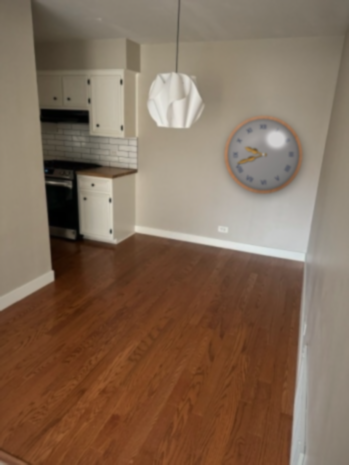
9:42
